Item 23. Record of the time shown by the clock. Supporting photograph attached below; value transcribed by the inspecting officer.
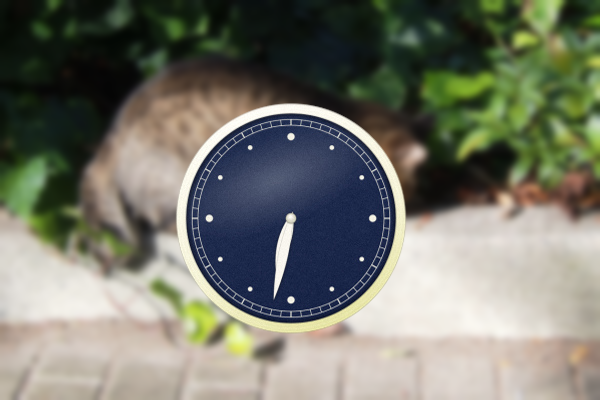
6:32
